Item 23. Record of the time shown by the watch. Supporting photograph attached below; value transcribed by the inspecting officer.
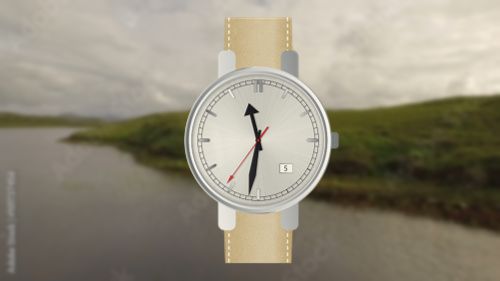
11:31:36
